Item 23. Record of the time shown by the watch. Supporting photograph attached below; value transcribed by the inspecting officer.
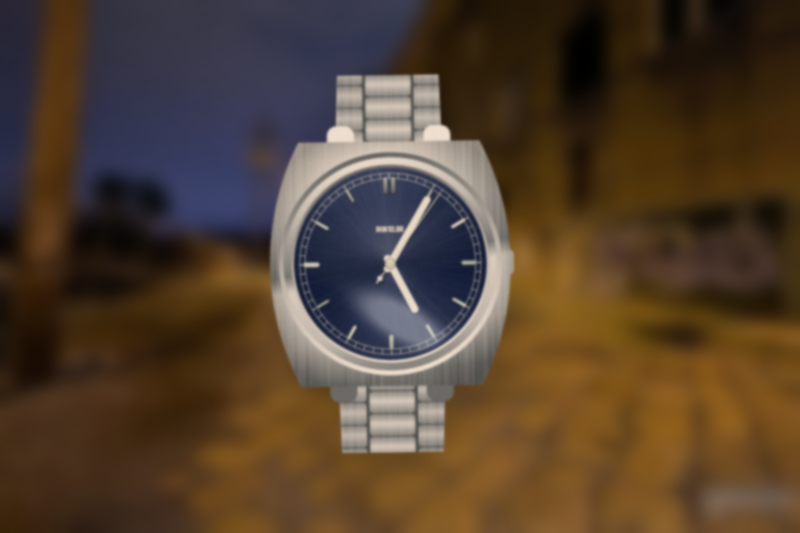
5:05:06
